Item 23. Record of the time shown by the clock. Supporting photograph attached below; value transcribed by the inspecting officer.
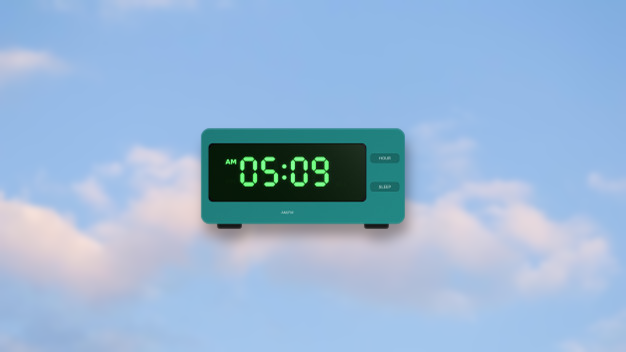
5:09
